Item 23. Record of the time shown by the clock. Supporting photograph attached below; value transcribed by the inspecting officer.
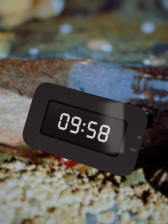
9:58
